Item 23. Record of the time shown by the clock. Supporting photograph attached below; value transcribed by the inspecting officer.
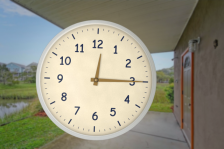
12:15
